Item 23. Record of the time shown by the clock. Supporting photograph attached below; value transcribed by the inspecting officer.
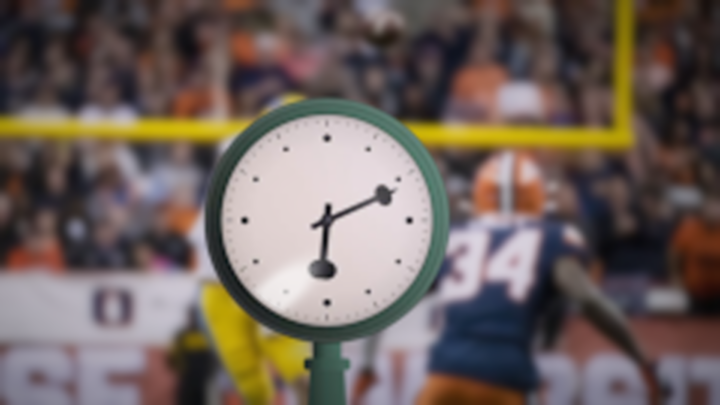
6:11
